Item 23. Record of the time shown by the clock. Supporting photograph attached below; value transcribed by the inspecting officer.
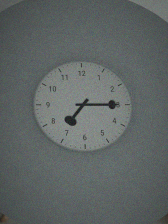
7:15
